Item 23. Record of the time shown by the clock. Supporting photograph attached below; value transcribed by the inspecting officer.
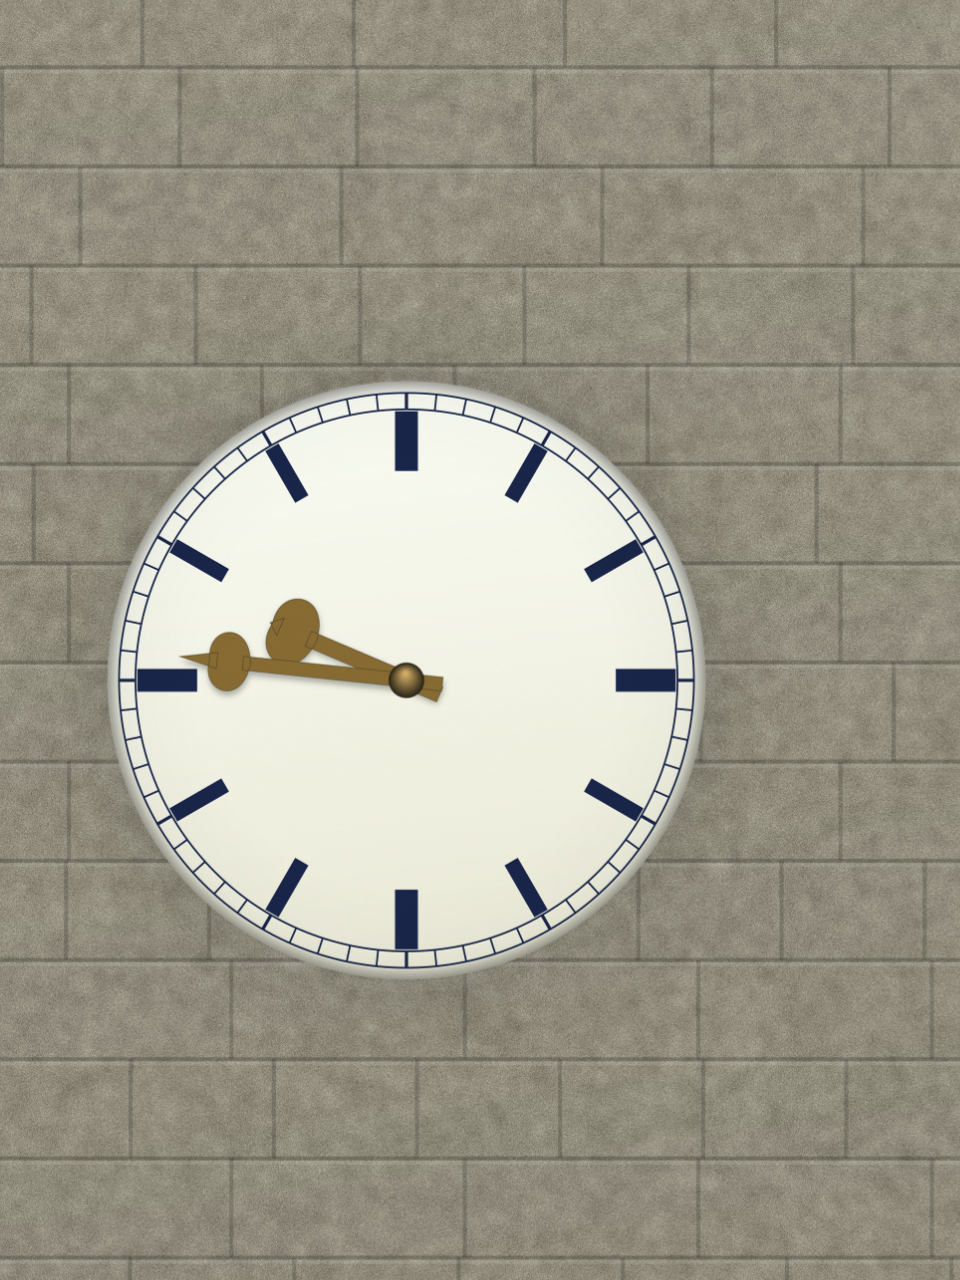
9:46
